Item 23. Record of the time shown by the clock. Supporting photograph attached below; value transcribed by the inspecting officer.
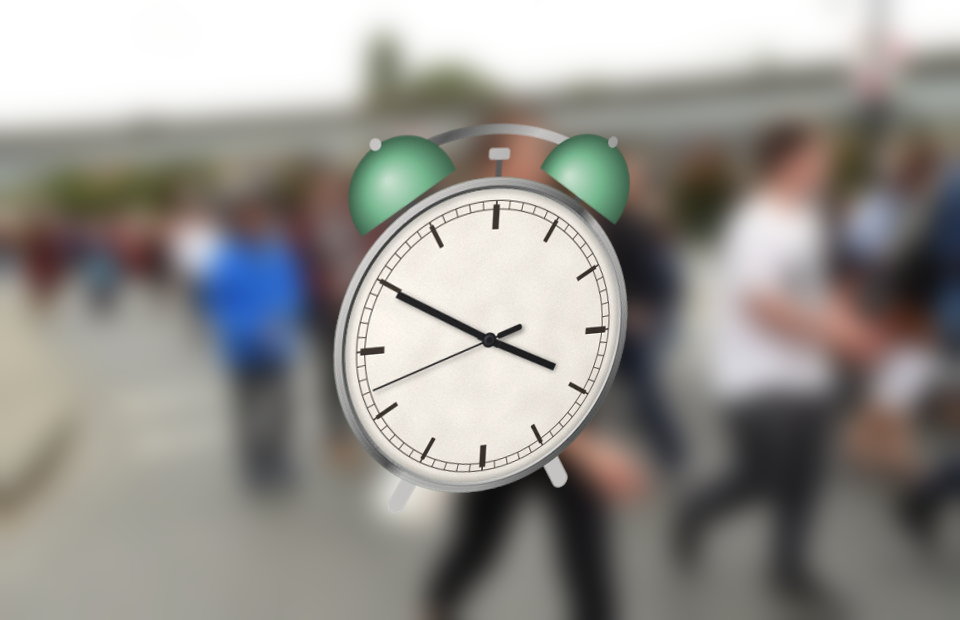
3:49:42
